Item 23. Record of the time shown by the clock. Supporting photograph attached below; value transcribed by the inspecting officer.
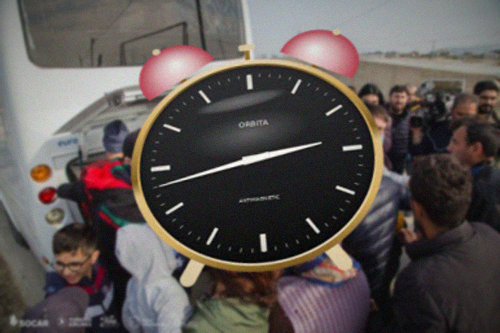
2:43
